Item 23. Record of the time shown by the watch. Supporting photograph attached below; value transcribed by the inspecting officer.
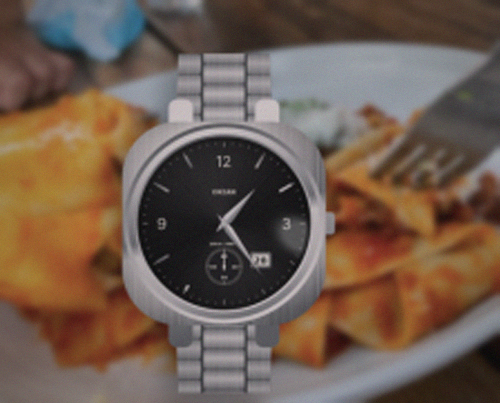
1:24
